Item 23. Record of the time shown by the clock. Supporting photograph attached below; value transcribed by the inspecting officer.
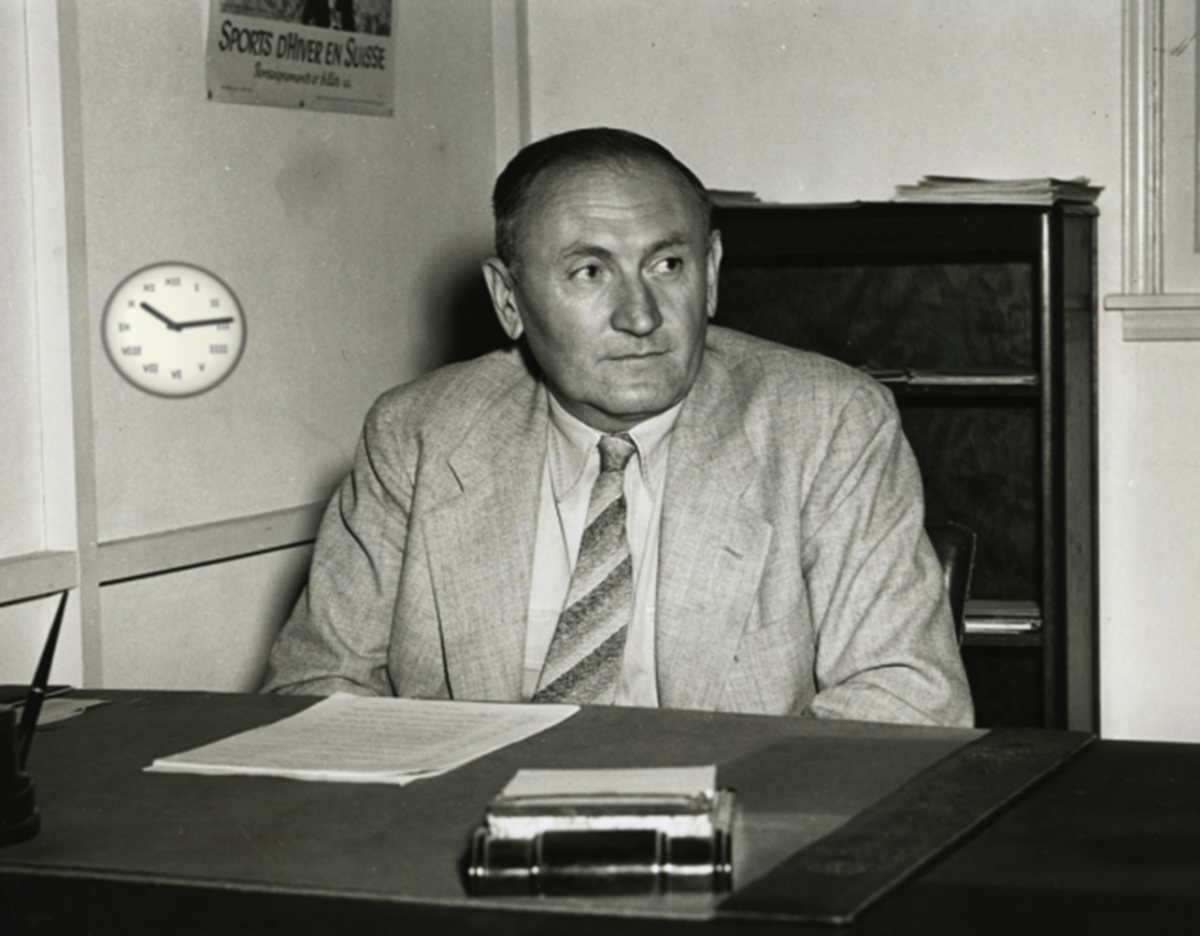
10:14
